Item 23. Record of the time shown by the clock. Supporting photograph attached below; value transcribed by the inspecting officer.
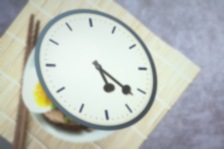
5:22
